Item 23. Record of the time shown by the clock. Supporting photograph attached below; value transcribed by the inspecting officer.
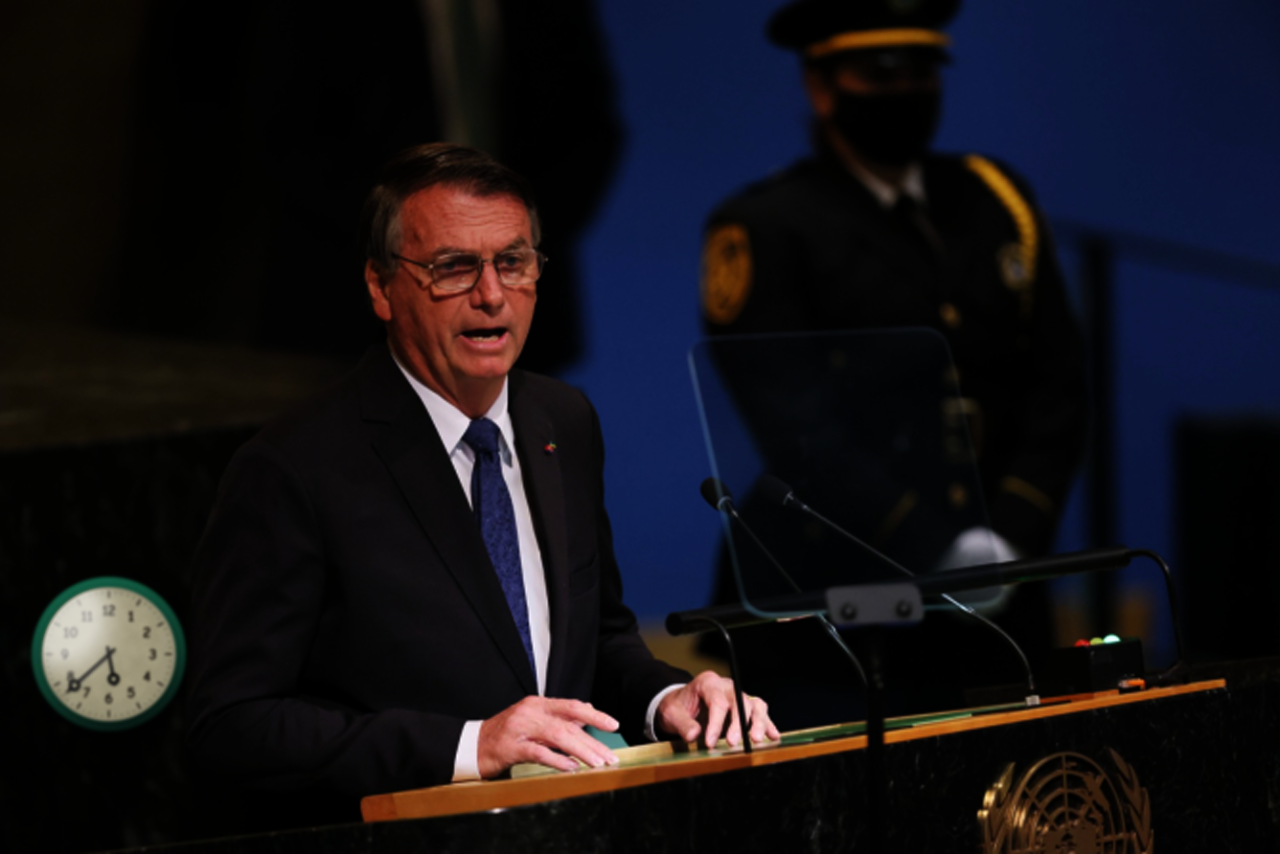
5:38
